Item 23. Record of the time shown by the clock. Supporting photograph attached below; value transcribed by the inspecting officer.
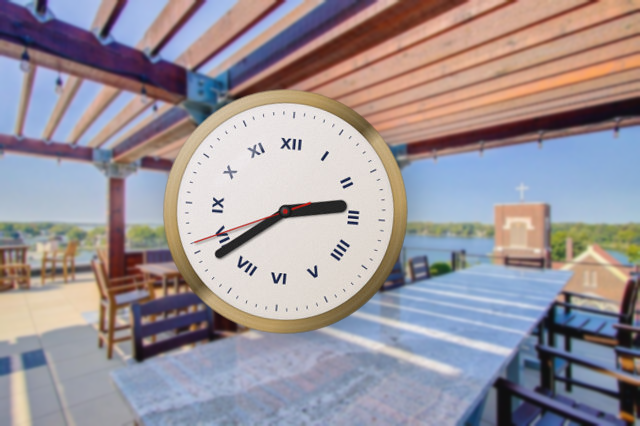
2:38:41
